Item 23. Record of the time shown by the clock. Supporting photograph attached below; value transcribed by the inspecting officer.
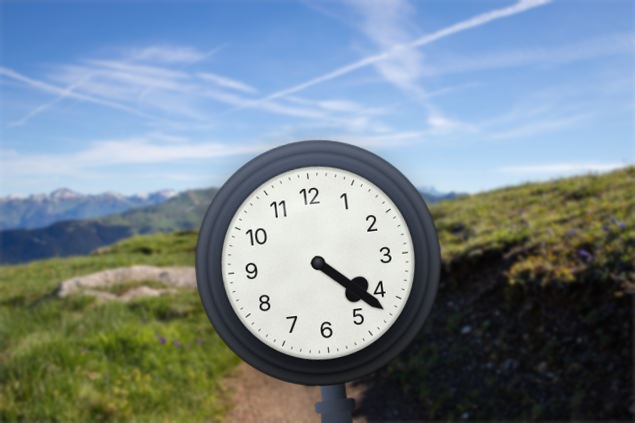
4:22
